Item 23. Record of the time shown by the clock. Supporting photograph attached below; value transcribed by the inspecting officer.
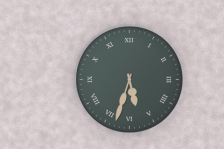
5:33
